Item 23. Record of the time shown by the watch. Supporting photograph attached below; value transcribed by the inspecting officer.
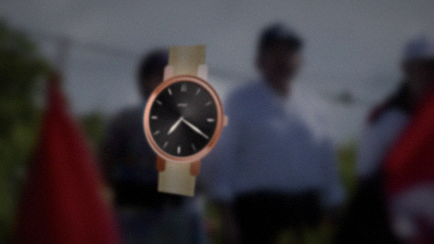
7:20
